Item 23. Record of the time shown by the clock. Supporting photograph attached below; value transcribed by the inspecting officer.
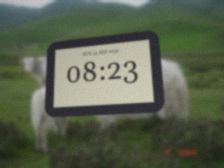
8:23
